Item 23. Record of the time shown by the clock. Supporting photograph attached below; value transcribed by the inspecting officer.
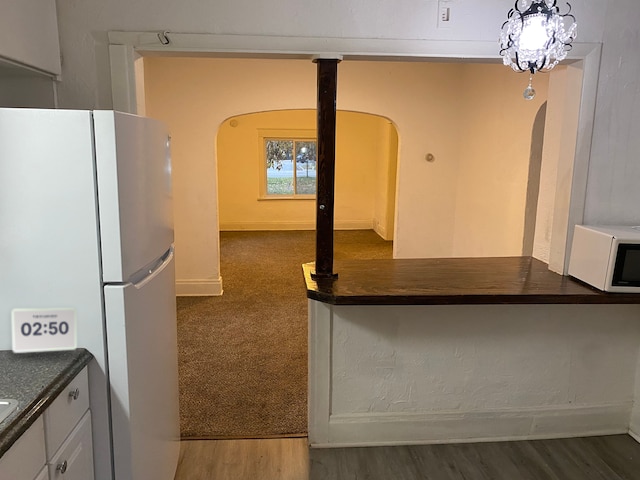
2:50
